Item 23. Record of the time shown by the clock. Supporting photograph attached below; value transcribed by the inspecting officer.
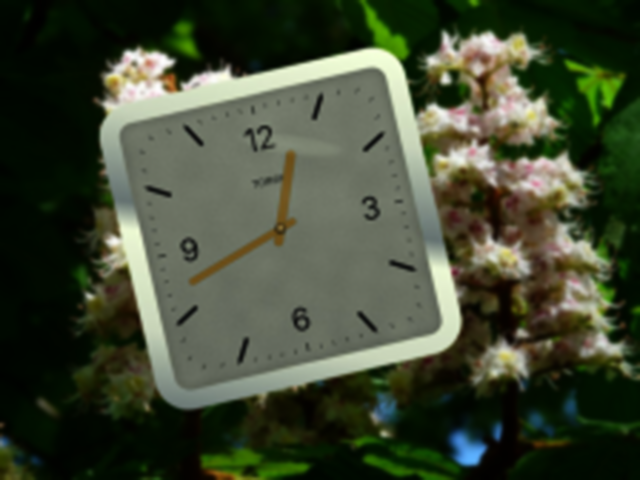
12:42
